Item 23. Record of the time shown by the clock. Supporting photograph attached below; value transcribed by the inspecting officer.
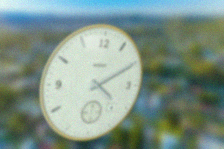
4:10
